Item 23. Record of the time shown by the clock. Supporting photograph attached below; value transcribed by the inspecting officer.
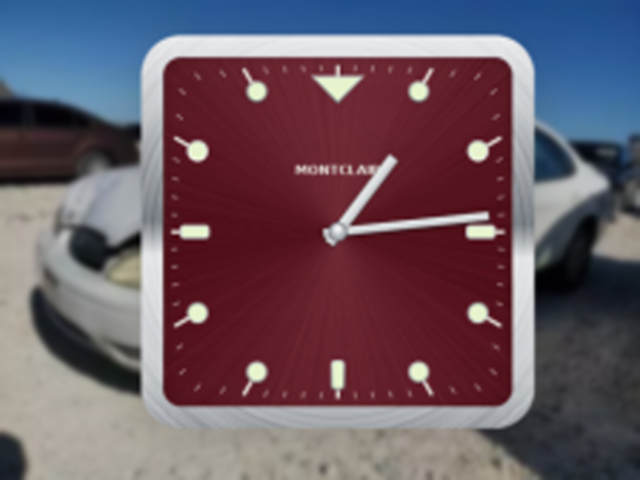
1:14
